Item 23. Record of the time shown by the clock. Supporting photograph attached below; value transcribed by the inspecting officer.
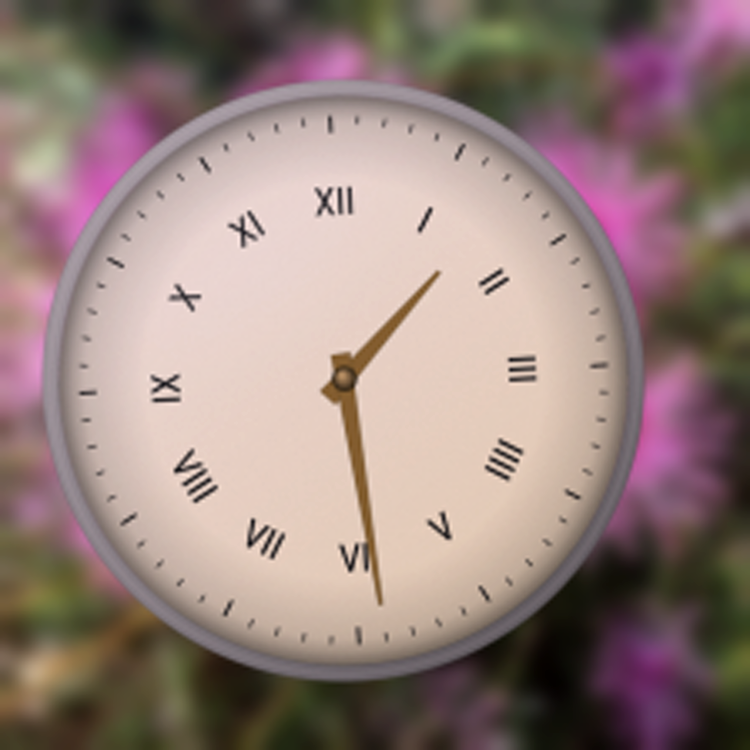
1:29
